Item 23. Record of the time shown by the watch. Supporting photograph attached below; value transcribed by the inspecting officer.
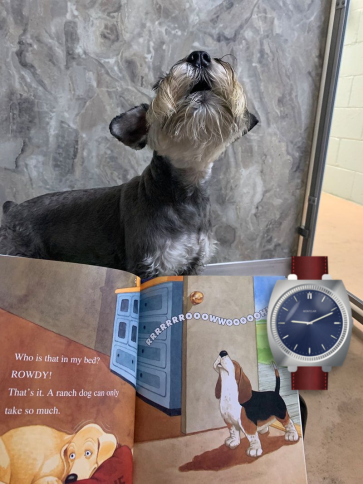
9:11
